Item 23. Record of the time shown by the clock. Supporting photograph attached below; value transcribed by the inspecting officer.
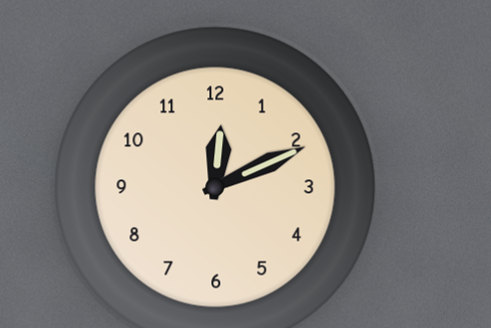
12:11
